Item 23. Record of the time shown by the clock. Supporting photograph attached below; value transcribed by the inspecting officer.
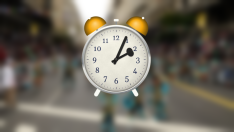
2:04
